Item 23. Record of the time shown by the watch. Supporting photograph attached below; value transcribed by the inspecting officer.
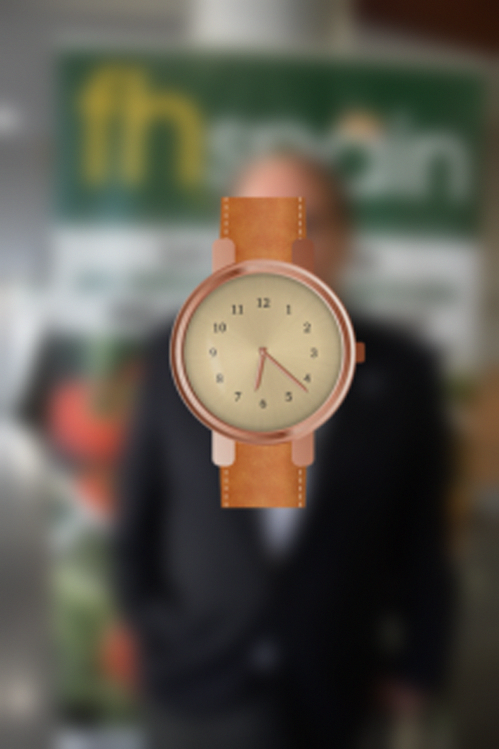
6:22
